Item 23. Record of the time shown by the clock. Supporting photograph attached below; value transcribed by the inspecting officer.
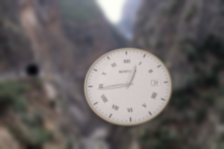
12:44
